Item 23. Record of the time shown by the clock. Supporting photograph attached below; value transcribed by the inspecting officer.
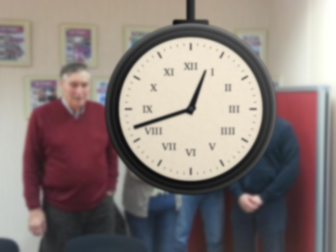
12:42
